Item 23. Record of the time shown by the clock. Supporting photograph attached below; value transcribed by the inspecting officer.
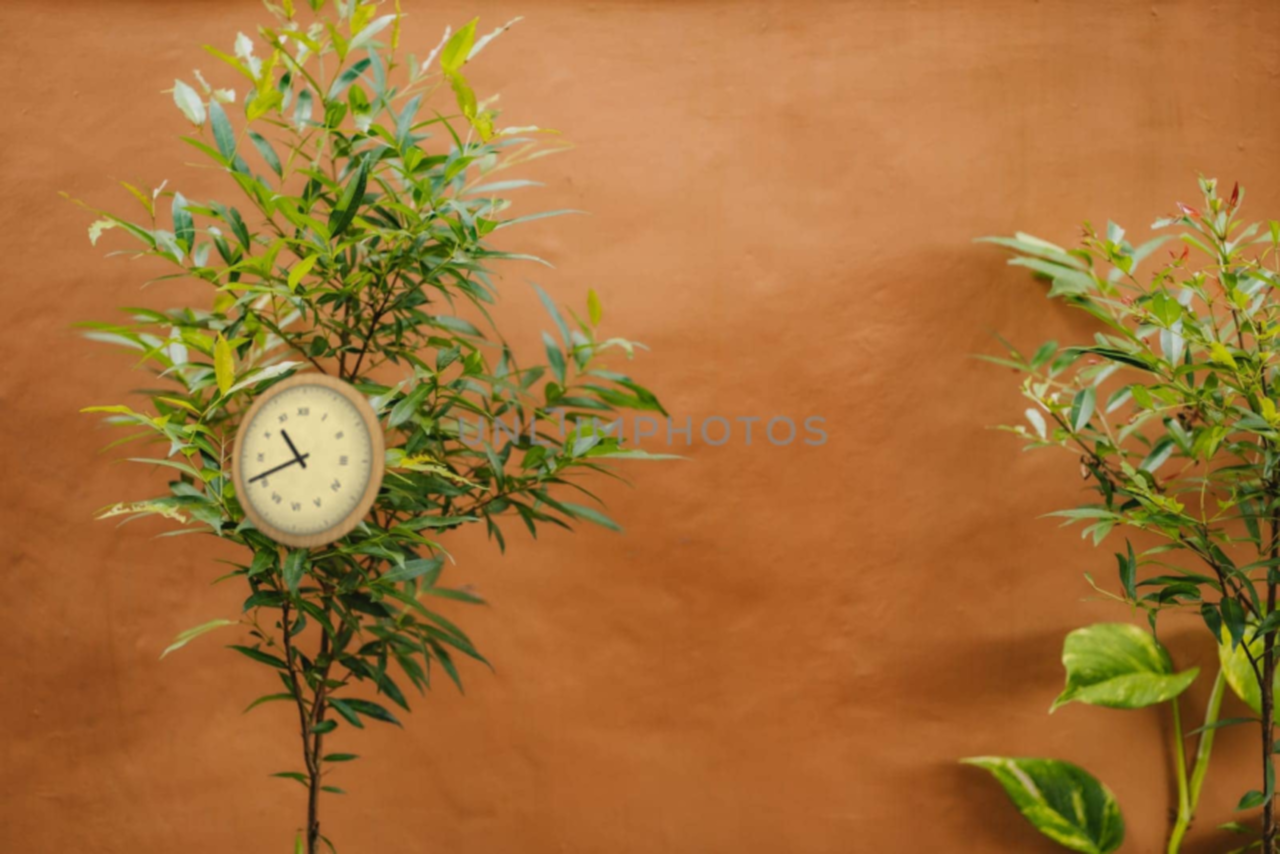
10:41
